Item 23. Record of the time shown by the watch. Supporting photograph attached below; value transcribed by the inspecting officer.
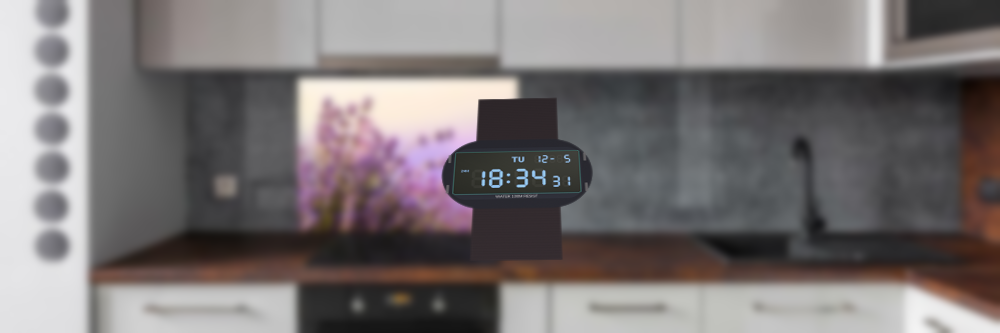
18:34:31
